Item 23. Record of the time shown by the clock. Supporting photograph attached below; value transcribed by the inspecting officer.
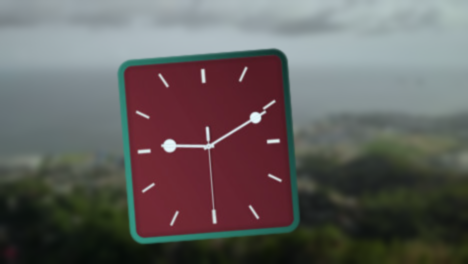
9:10:30
